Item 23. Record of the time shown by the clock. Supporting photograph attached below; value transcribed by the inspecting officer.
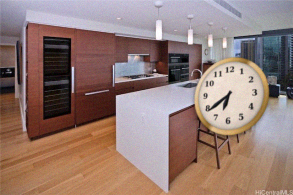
6:39
